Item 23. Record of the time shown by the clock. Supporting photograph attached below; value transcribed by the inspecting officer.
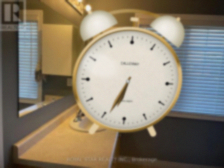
6:34
